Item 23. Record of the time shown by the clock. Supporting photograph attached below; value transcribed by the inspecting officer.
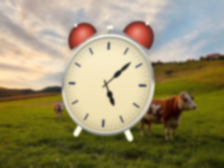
5:08
